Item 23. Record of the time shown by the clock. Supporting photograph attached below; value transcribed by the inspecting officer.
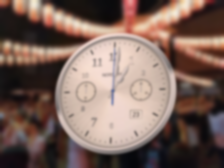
1:01
